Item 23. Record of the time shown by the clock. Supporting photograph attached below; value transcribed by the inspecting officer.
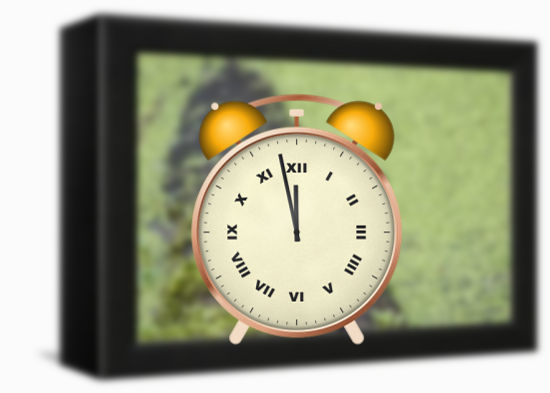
11:58
